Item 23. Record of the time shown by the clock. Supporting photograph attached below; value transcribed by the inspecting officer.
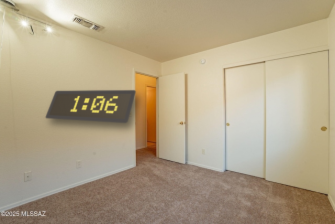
1:06
